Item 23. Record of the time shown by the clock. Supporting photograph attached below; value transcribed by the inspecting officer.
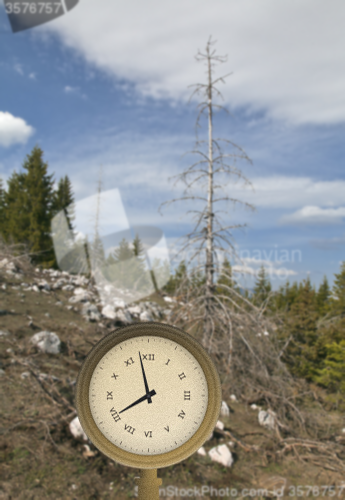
7:58
